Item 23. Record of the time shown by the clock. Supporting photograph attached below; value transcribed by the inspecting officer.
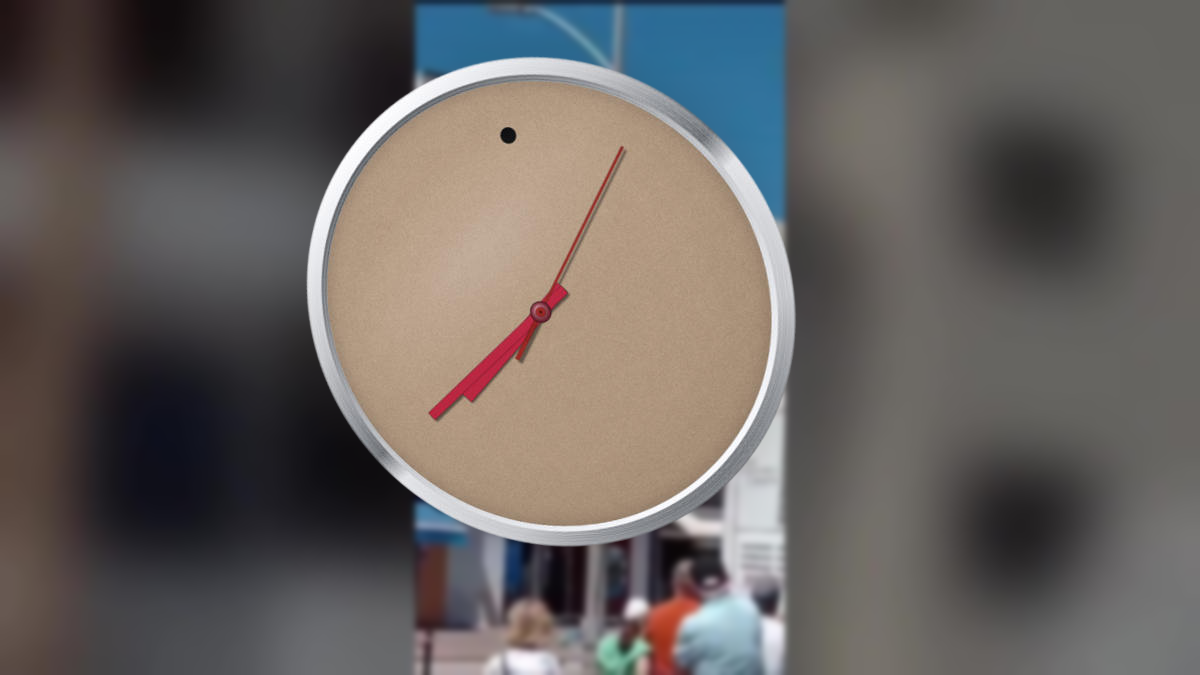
7:39:06
